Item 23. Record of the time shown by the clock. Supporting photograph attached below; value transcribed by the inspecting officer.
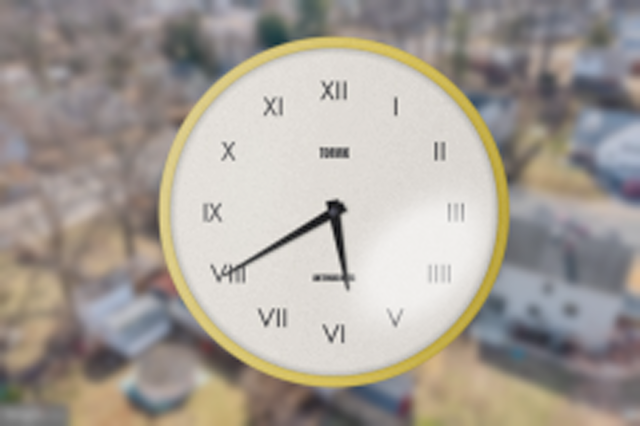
5:40
